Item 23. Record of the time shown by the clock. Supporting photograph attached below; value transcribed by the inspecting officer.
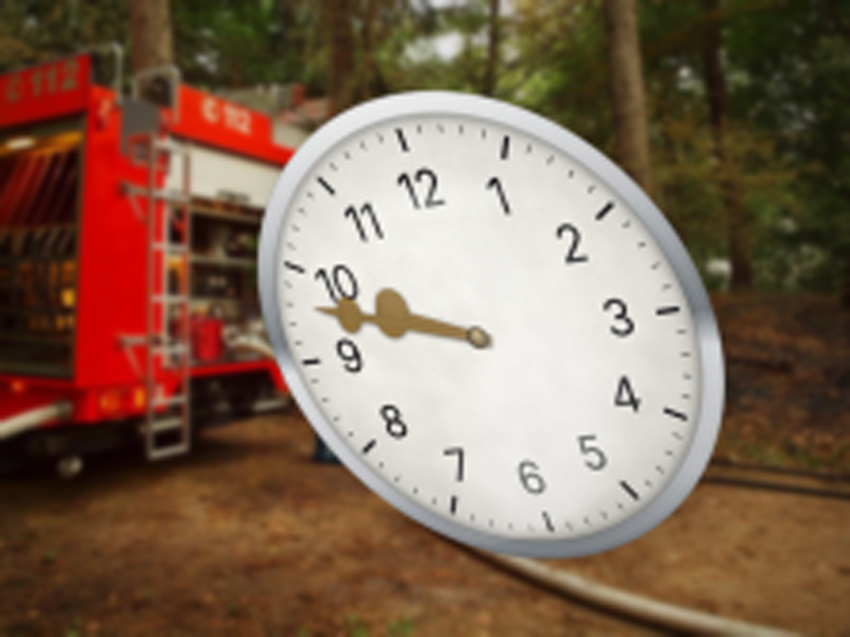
9:48
